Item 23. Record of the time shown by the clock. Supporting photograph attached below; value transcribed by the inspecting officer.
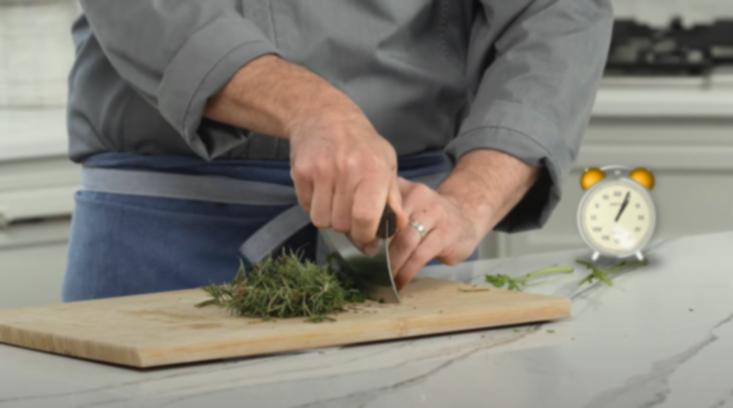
1:04
